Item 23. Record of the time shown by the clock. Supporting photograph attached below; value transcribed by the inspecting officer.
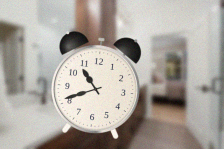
10:41
